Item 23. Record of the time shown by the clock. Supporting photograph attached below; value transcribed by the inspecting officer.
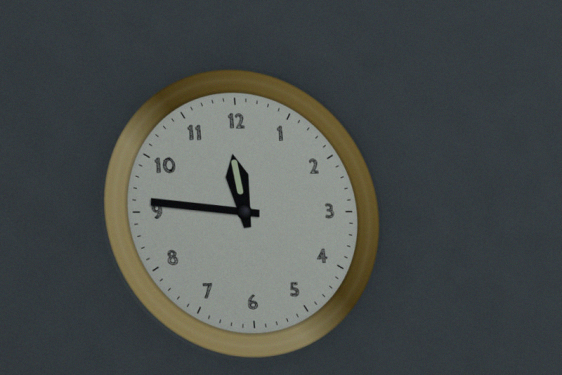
11:46
